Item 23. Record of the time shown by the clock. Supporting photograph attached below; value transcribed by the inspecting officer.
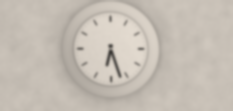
6:27
